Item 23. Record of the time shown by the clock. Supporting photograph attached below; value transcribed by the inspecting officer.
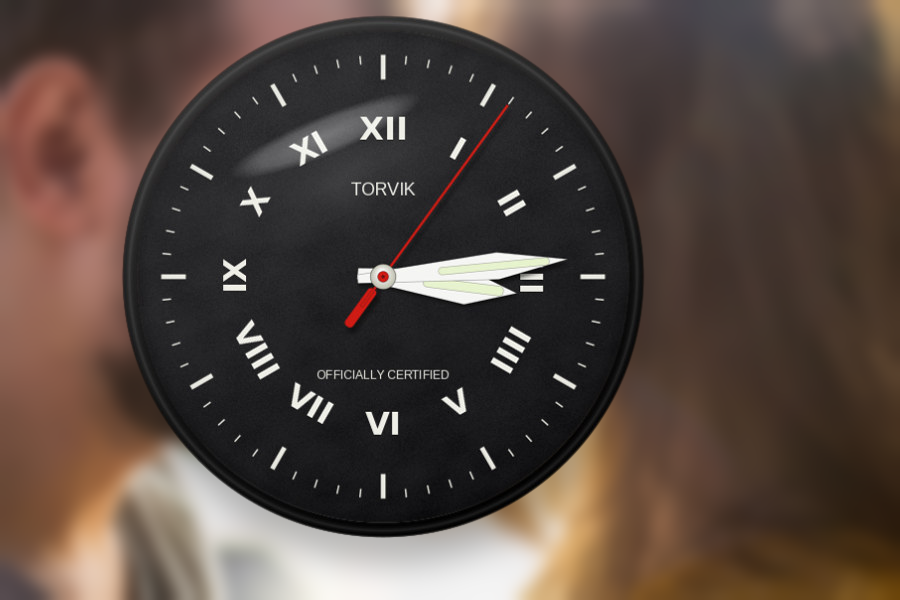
3:14:06
